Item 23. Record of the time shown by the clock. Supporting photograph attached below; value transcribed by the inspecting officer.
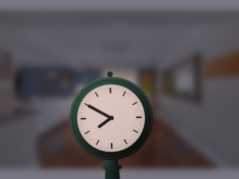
7:50
